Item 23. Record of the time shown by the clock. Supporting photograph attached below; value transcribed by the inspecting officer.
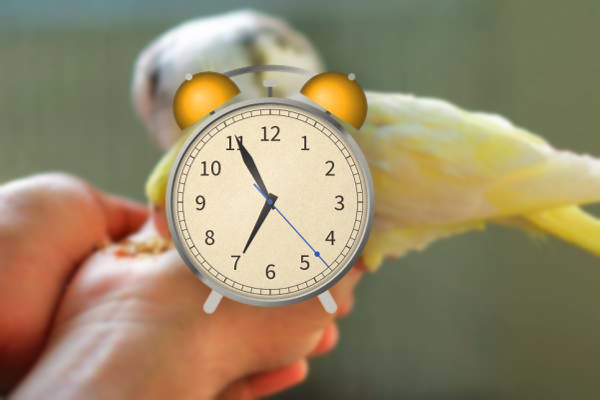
6:55:23
